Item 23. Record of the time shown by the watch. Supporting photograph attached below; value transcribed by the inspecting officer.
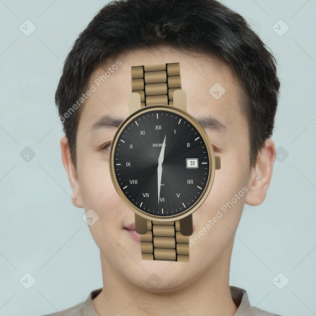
12:31
